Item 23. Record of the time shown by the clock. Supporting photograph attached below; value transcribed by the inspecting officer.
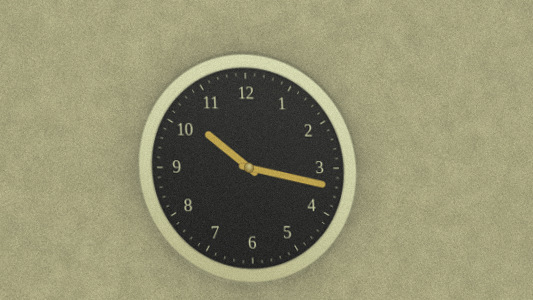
10:17
